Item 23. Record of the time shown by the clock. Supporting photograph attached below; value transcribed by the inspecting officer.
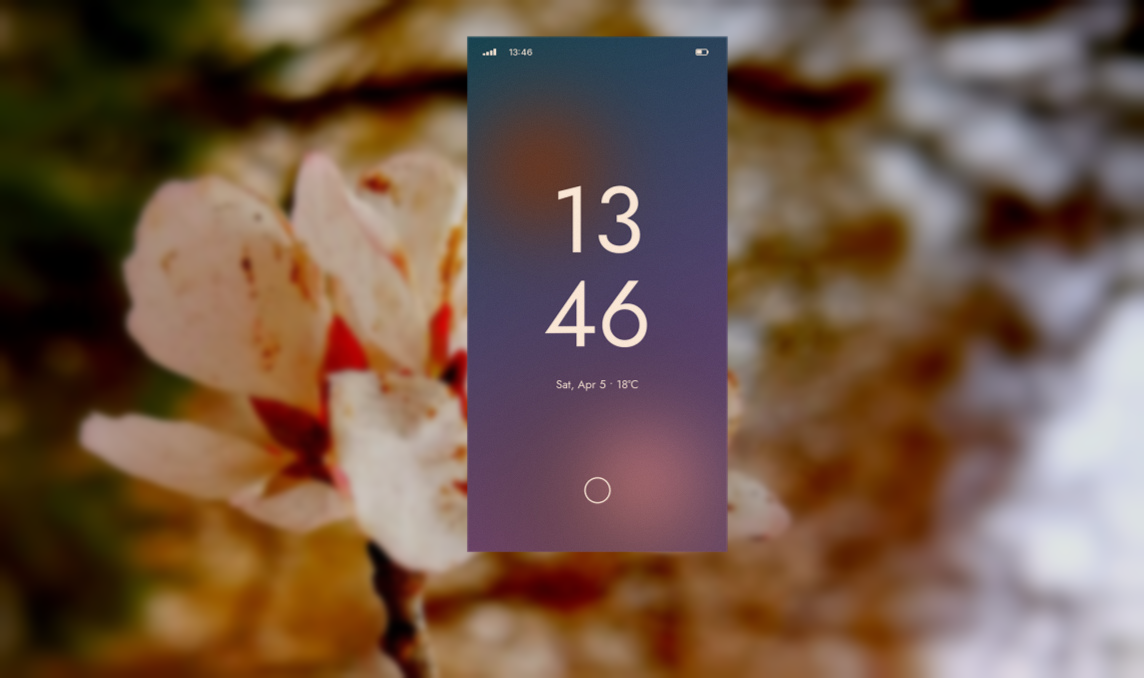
13:46
